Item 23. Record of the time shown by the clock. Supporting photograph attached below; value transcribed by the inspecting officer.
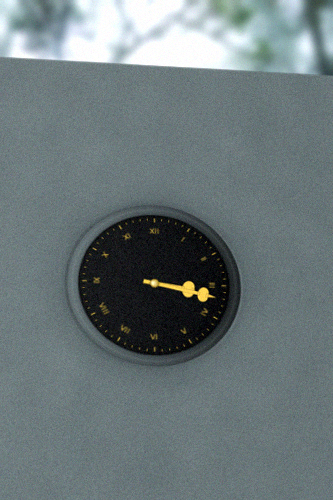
3:17
